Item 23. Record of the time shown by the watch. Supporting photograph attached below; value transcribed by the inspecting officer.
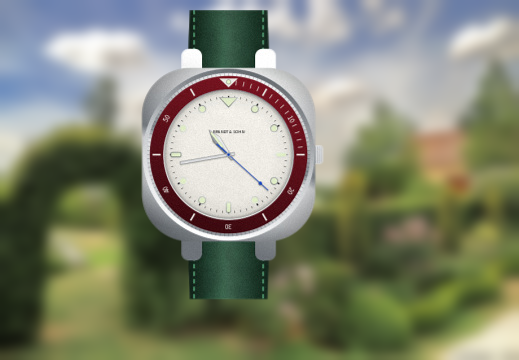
10:43:22
